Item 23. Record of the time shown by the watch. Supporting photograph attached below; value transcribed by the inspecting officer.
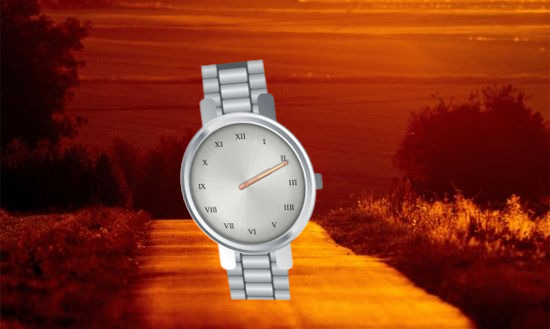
2:11
